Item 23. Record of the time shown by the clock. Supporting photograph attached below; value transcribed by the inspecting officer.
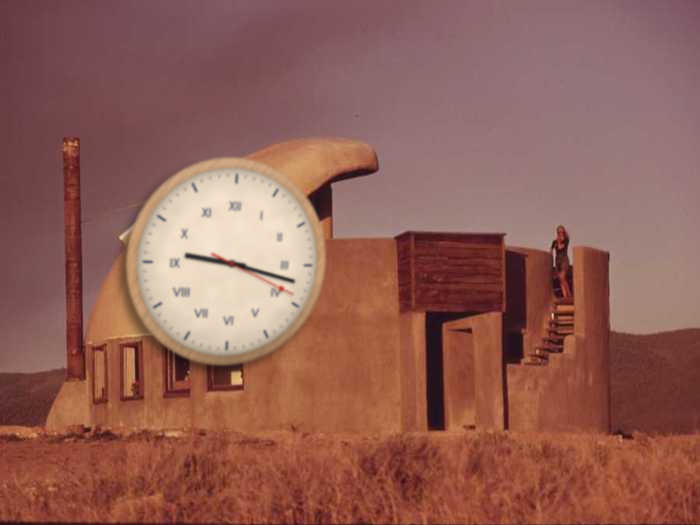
9:17:19
